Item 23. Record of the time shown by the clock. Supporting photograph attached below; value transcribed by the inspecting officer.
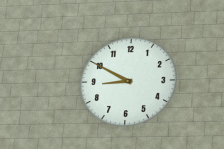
8:50
